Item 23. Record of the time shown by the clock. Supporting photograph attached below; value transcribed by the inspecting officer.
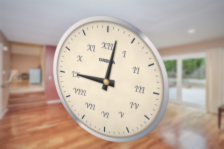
9:02
